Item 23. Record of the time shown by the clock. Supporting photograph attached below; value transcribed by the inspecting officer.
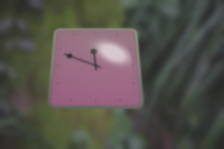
11:49
